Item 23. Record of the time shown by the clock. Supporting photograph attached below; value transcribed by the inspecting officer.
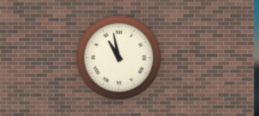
10:58
